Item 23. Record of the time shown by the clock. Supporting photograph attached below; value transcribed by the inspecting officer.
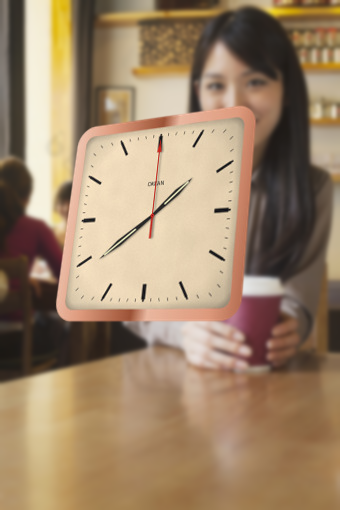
1:39:00
